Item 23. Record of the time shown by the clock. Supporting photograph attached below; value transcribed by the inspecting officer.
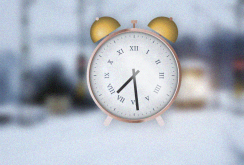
7:29
